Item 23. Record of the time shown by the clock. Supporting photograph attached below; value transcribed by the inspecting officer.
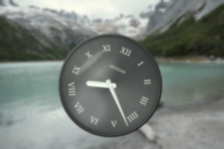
8:22
